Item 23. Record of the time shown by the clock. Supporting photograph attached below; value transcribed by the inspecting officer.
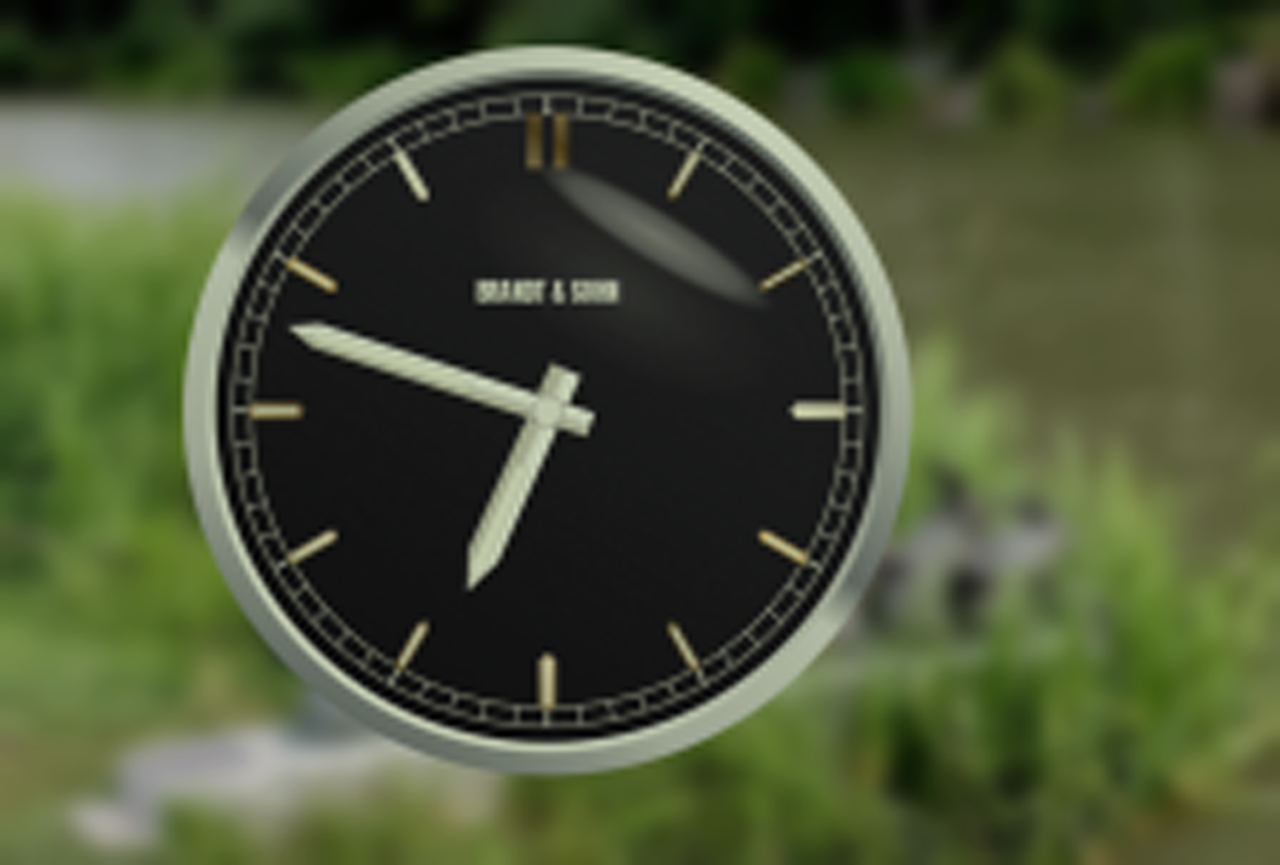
6:48
